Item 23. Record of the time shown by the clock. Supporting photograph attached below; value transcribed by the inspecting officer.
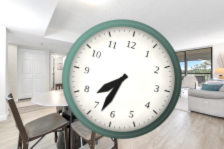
7:33
